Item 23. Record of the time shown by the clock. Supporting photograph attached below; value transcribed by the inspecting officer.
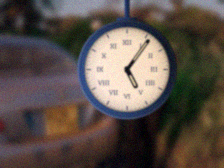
5:06
